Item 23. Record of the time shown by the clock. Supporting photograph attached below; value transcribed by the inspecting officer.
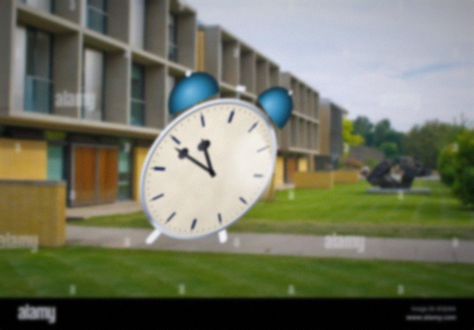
10:49
